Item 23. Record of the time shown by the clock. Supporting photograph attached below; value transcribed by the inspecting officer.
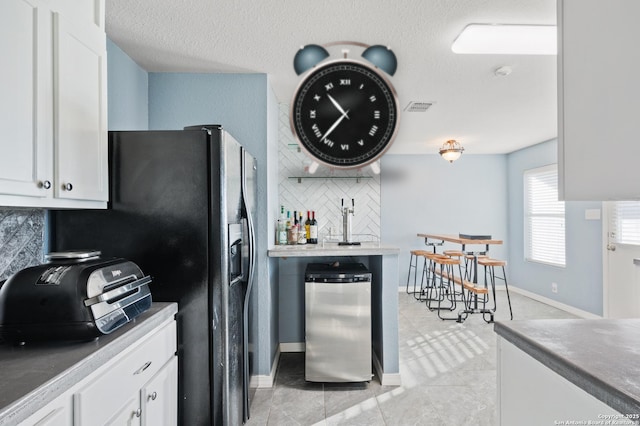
10:37
